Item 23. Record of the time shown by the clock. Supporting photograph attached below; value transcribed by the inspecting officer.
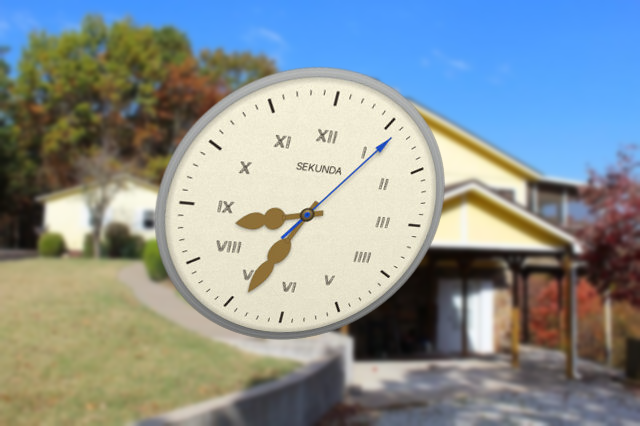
8:34:06
